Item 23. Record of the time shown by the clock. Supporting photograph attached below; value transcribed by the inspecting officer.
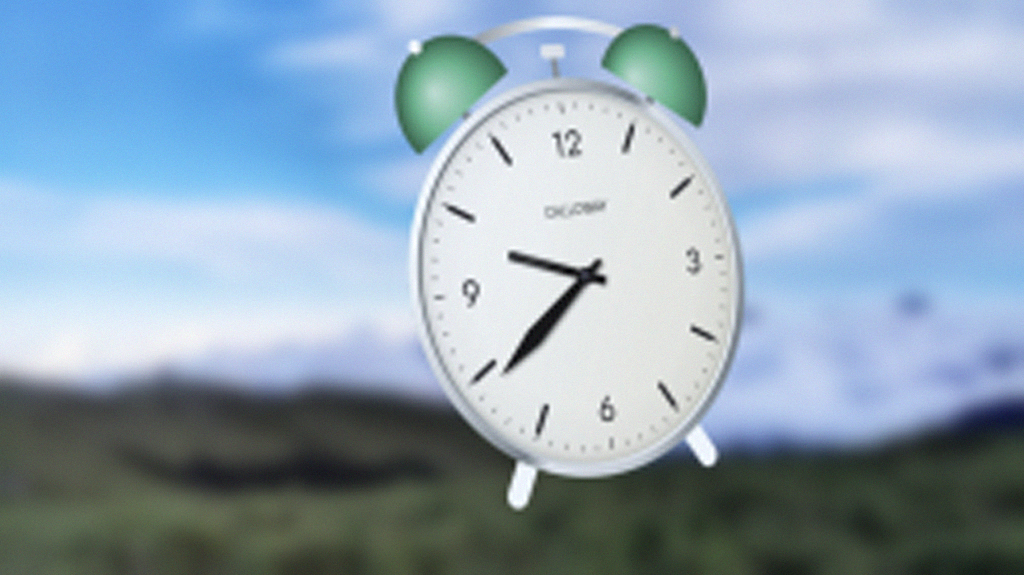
9:39
